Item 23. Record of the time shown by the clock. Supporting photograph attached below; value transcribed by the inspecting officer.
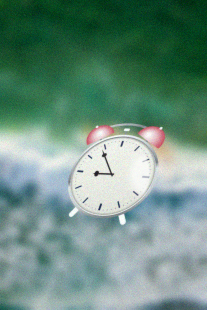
8:54
